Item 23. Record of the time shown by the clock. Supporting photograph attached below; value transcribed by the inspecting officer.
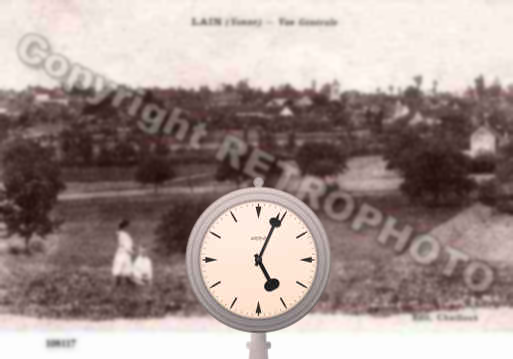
5:04
